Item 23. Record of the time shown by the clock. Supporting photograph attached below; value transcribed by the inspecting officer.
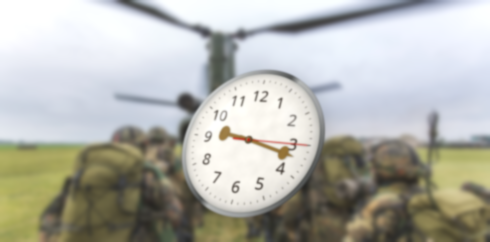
9:17:15
